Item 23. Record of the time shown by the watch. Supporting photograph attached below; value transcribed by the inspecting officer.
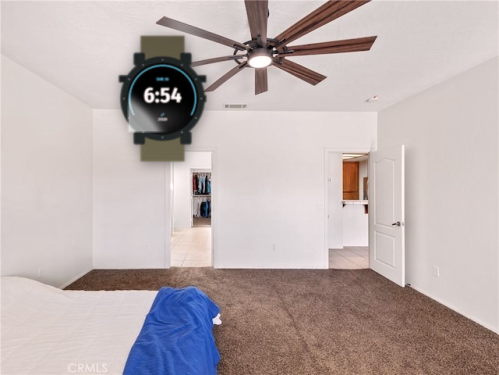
6:54
